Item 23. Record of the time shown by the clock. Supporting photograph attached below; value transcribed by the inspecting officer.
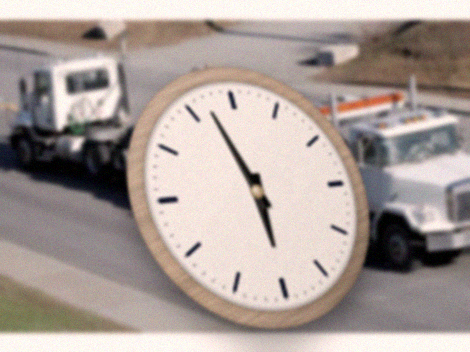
5:57
